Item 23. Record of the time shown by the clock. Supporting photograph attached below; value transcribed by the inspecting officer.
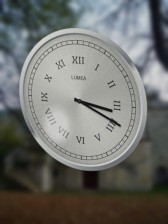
3:19
